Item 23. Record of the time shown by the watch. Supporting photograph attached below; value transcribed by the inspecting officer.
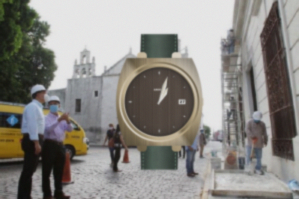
1:03
